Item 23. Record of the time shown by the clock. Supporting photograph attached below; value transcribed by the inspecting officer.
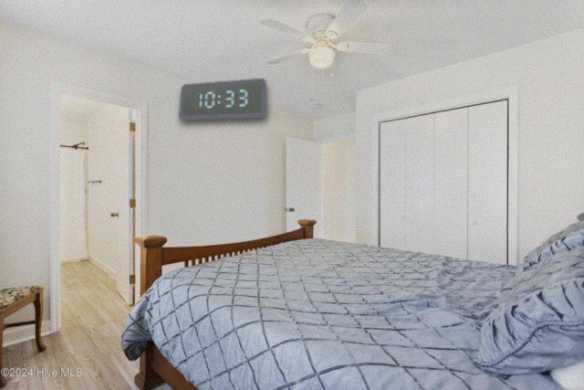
10:33
